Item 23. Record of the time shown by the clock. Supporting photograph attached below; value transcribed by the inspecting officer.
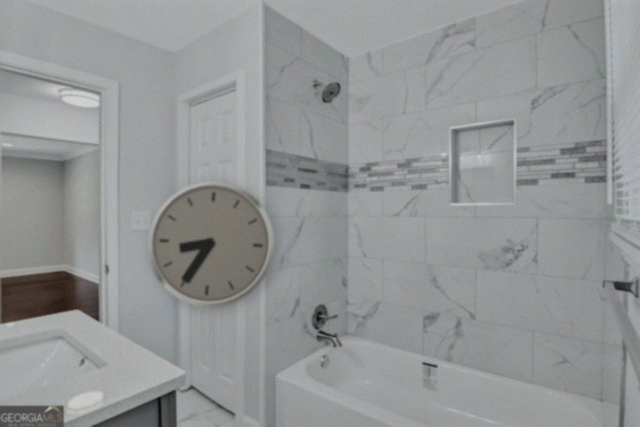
8:35
